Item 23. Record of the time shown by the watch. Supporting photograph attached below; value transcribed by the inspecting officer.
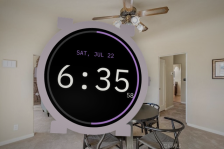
6:35
